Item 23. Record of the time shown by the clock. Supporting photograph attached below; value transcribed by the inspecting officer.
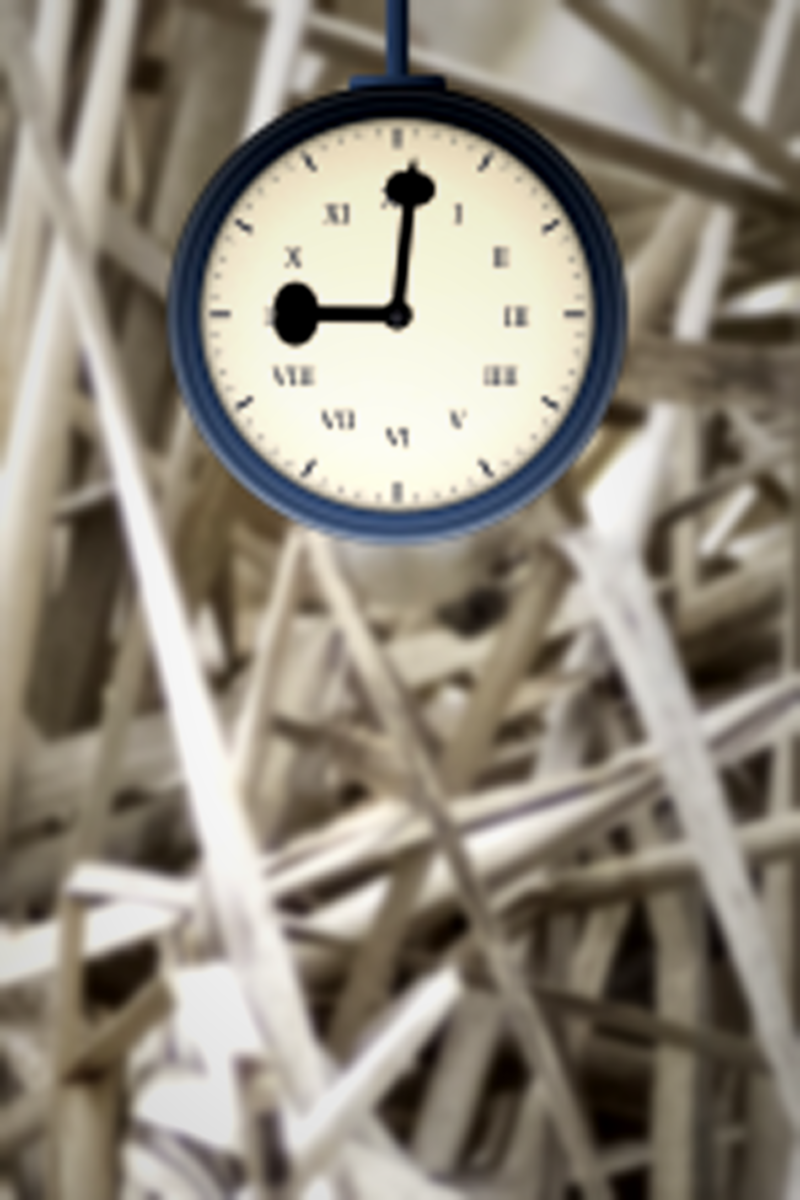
9:01
